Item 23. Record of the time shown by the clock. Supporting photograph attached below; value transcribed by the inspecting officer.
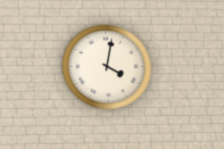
4:02
